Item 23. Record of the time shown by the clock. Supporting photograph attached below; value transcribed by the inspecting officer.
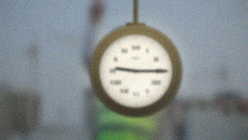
9:15
